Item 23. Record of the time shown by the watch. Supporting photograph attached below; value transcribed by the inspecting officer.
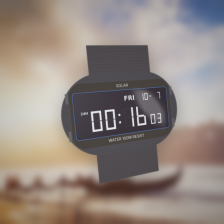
0:16:03
